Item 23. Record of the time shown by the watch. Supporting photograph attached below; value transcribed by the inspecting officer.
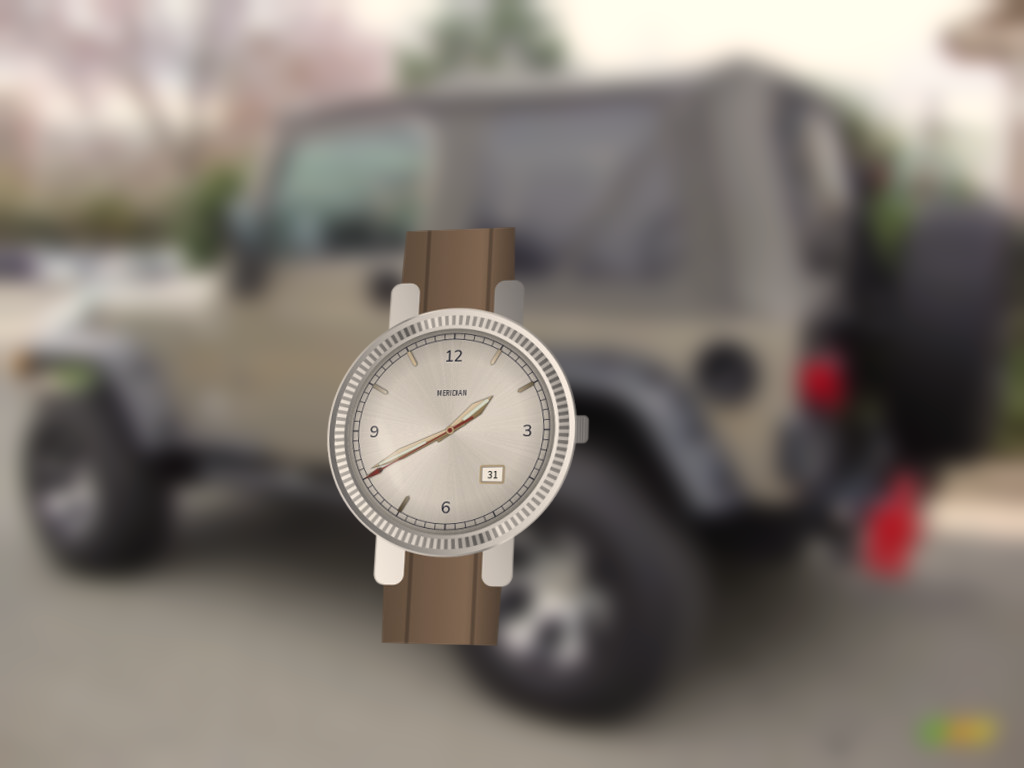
1:40:40
